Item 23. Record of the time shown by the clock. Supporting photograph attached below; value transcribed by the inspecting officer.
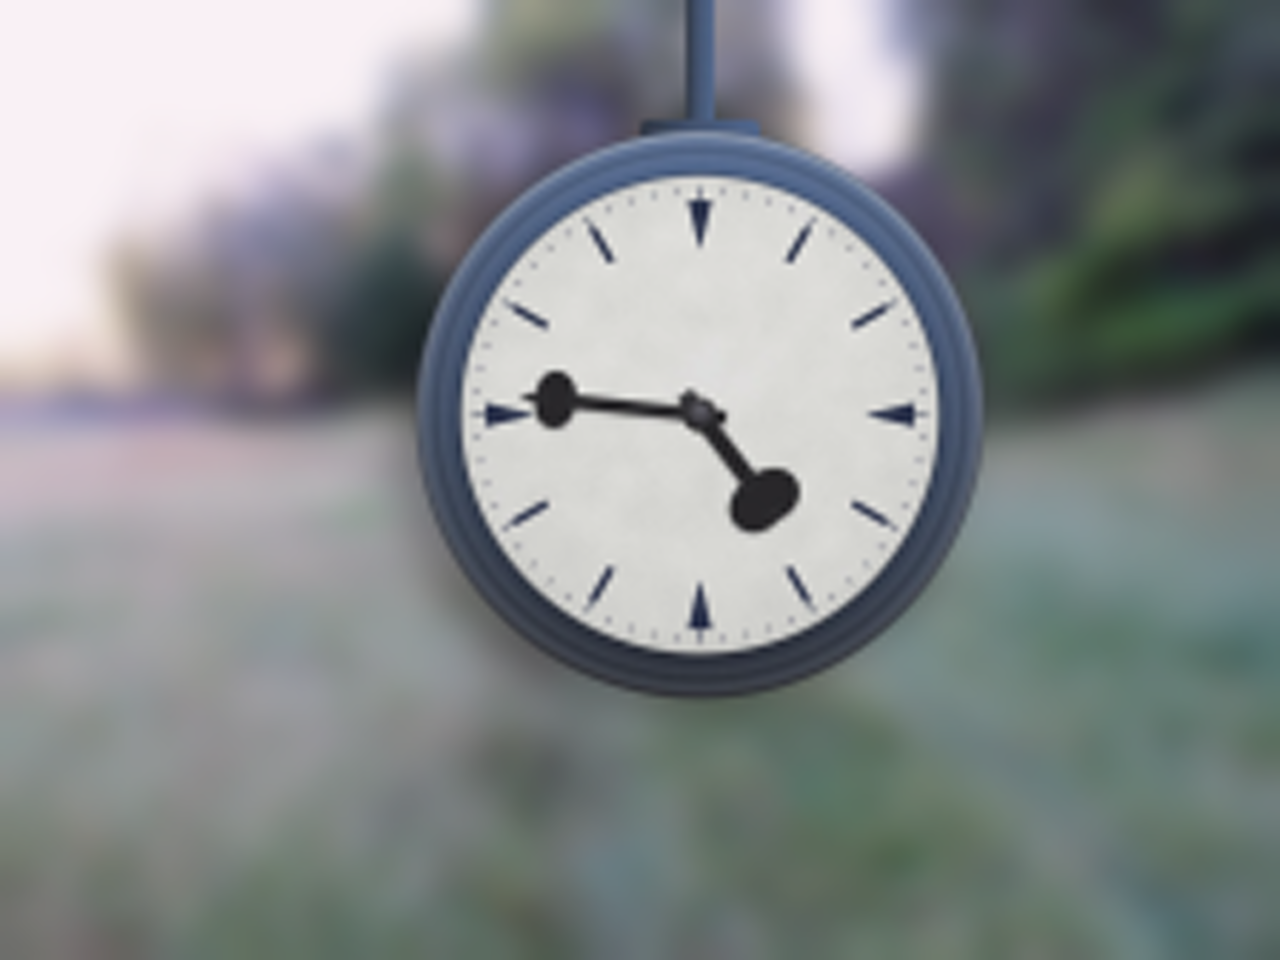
4:46
